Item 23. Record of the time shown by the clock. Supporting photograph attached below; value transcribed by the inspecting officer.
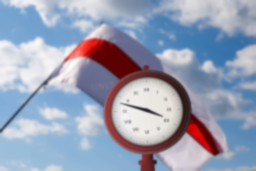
3:48
